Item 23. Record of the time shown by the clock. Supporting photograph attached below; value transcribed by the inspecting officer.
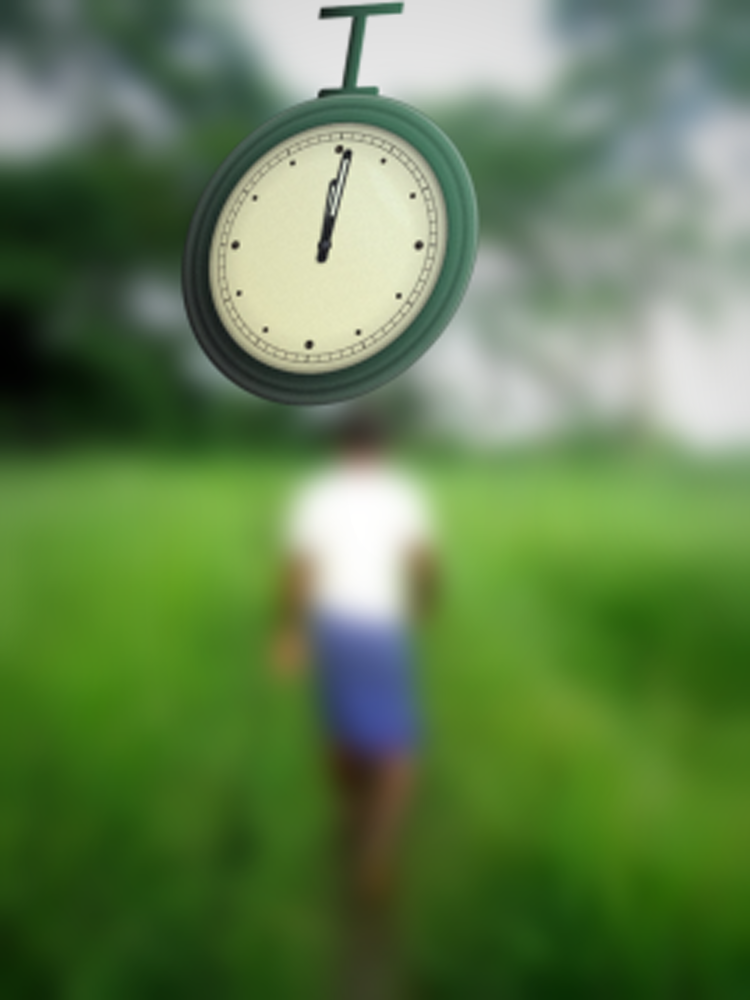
12:01
